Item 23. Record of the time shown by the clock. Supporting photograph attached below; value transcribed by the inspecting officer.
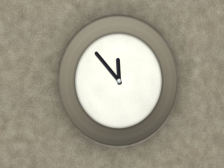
11:53
